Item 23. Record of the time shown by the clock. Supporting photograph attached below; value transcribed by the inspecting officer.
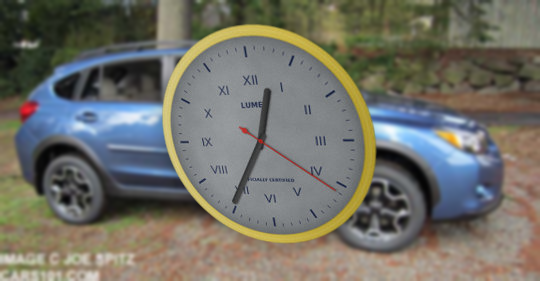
12:35:21
